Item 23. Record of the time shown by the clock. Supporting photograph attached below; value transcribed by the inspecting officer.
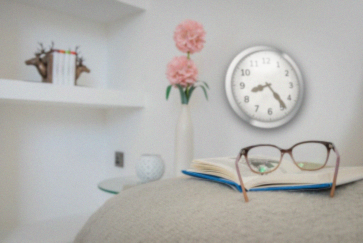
8:24
